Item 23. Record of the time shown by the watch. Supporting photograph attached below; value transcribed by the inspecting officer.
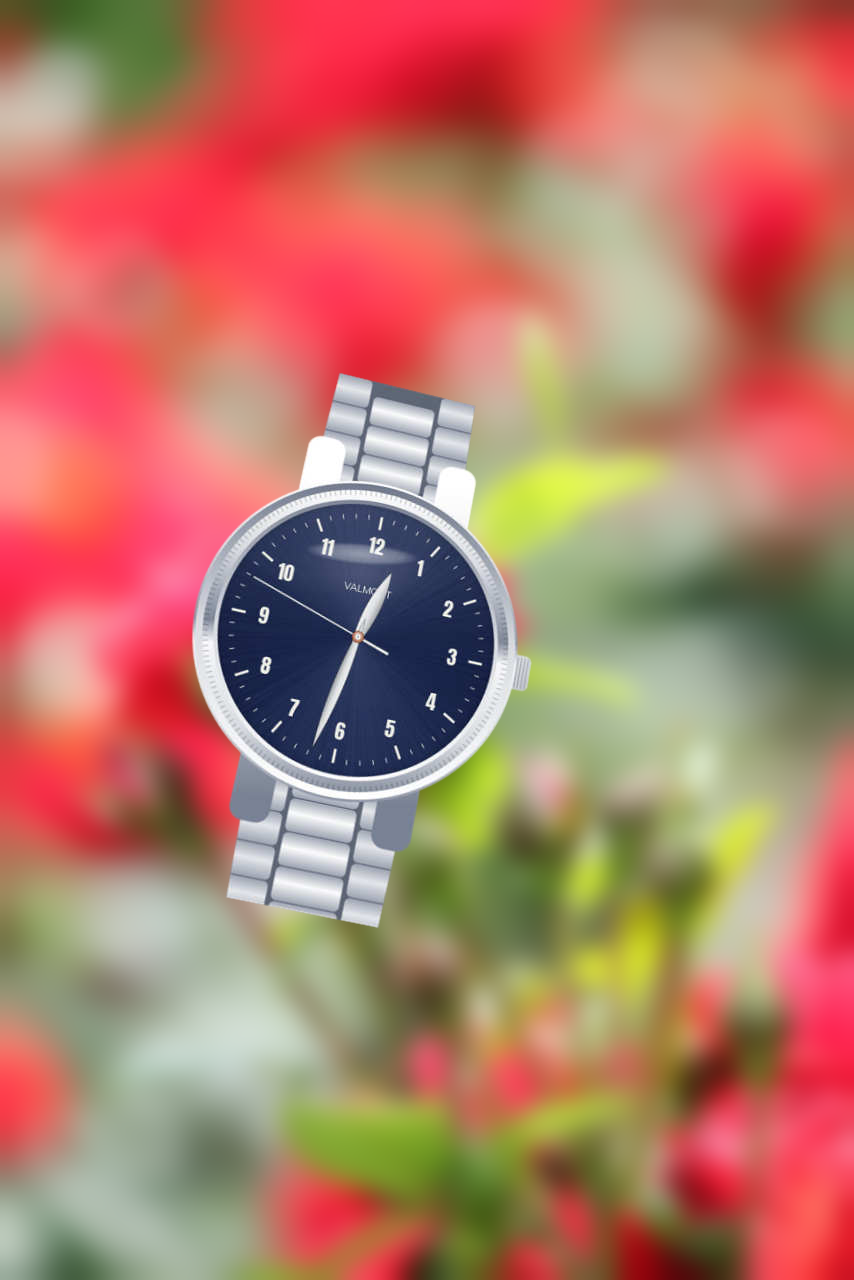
12:31:48
